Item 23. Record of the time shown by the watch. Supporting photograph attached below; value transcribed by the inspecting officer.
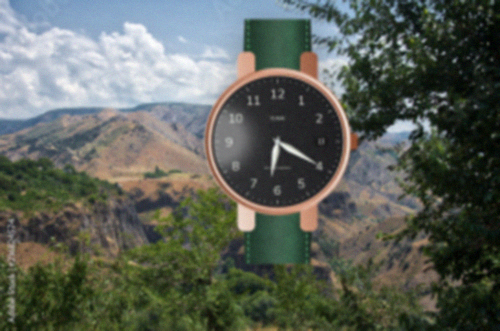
6:20
